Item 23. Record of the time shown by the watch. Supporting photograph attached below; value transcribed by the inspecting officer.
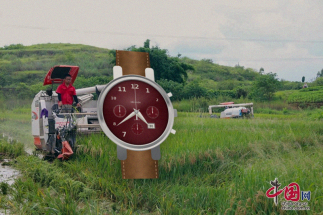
4:39
